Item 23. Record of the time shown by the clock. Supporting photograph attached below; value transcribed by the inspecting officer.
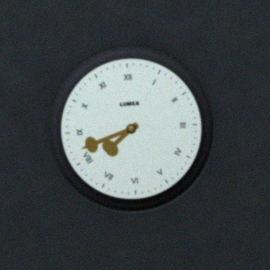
7:42
